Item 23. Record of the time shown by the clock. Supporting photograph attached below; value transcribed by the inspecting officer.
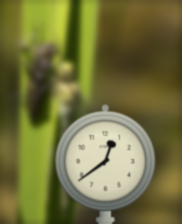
12:39
